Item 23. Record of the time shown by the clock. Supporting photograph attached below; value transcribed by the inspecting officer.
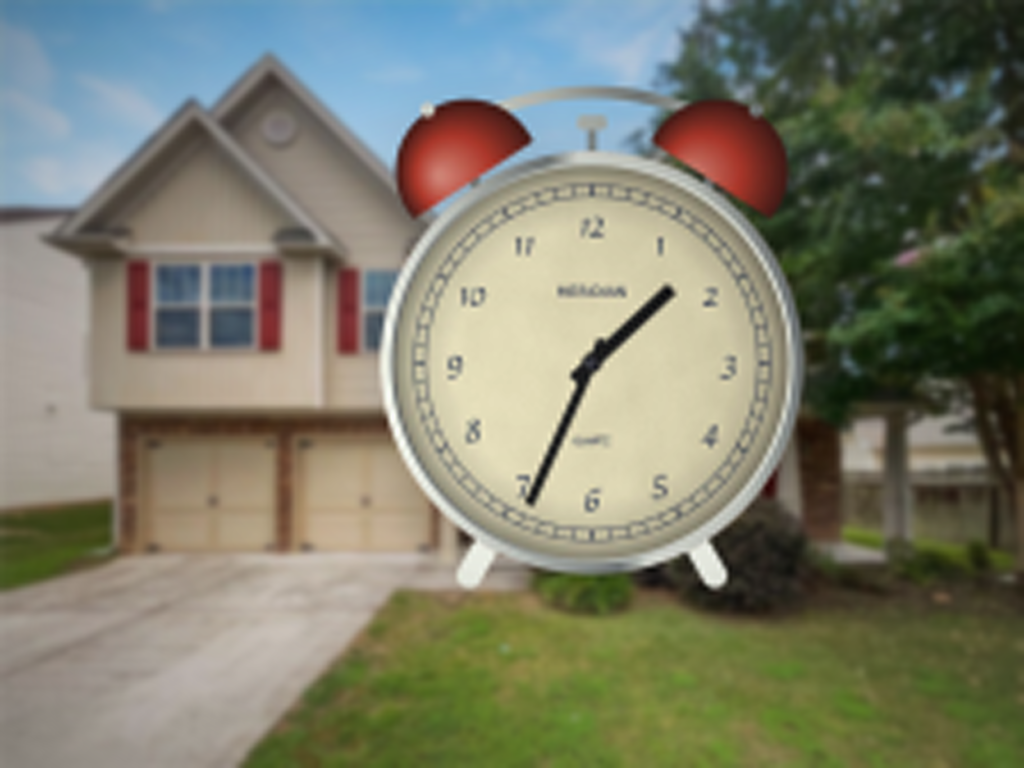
1:34
